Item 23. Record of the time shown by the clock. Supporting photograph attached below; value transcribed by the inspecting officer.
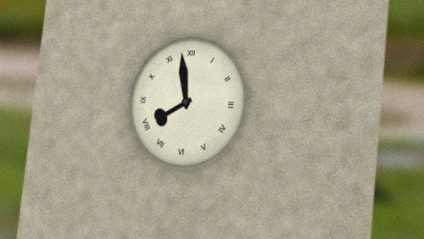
7:58
